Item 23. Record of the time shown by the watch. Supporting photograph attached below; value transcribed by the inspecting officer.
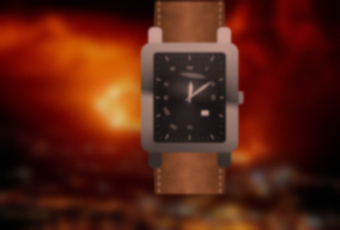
12:09
